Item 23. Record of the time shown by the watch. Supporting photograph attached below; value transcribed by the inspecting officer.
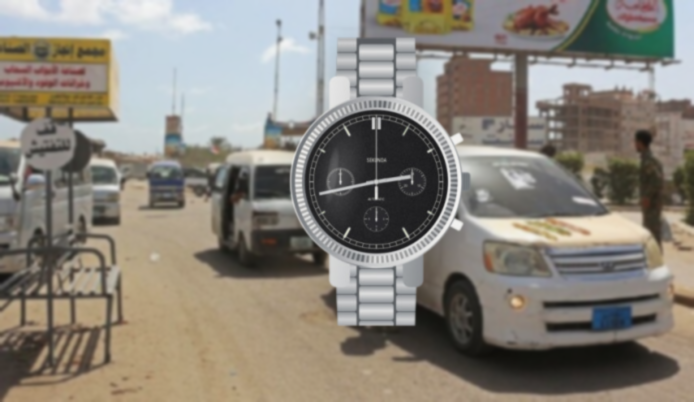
2:43
